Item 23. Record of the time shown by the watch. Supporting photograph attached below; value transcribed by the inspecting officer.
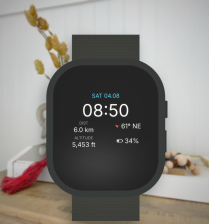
8:50
